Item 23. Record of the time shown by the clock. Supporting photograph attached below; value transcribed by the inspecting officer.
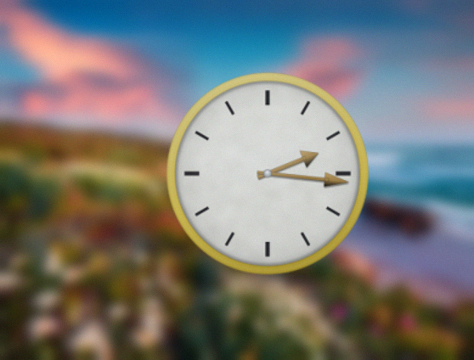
2:16
